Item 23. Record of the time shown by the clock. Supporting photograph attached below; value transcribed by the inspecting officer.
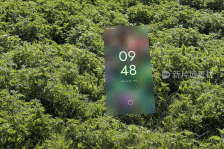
9:48
